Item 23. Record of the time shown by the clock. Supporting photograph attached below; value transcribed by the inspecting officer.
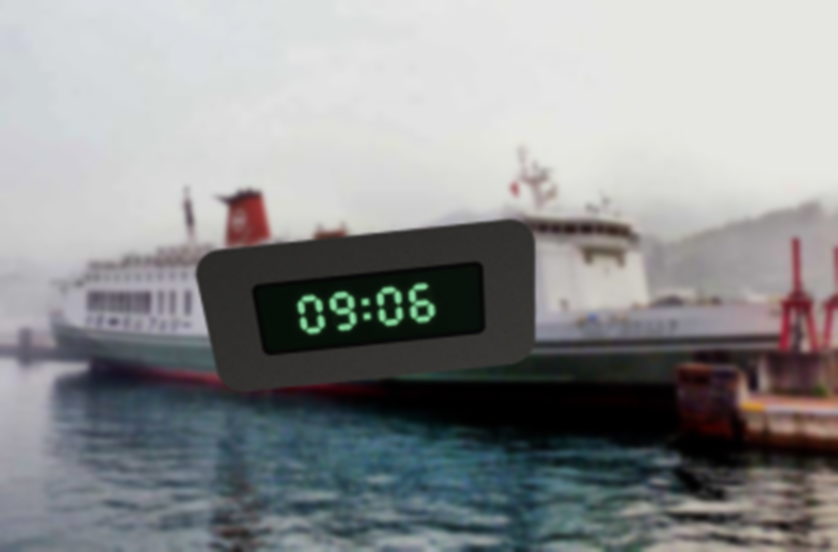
9:06
